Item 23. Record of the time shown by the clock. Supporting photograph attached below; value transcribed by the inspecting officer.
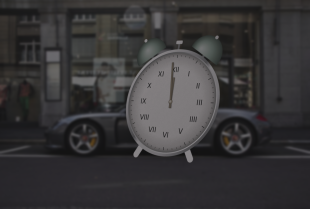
11:59
